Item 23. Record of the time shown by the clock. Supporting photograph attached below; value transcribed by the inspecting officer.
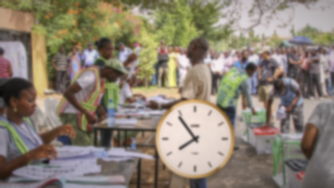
7:54
